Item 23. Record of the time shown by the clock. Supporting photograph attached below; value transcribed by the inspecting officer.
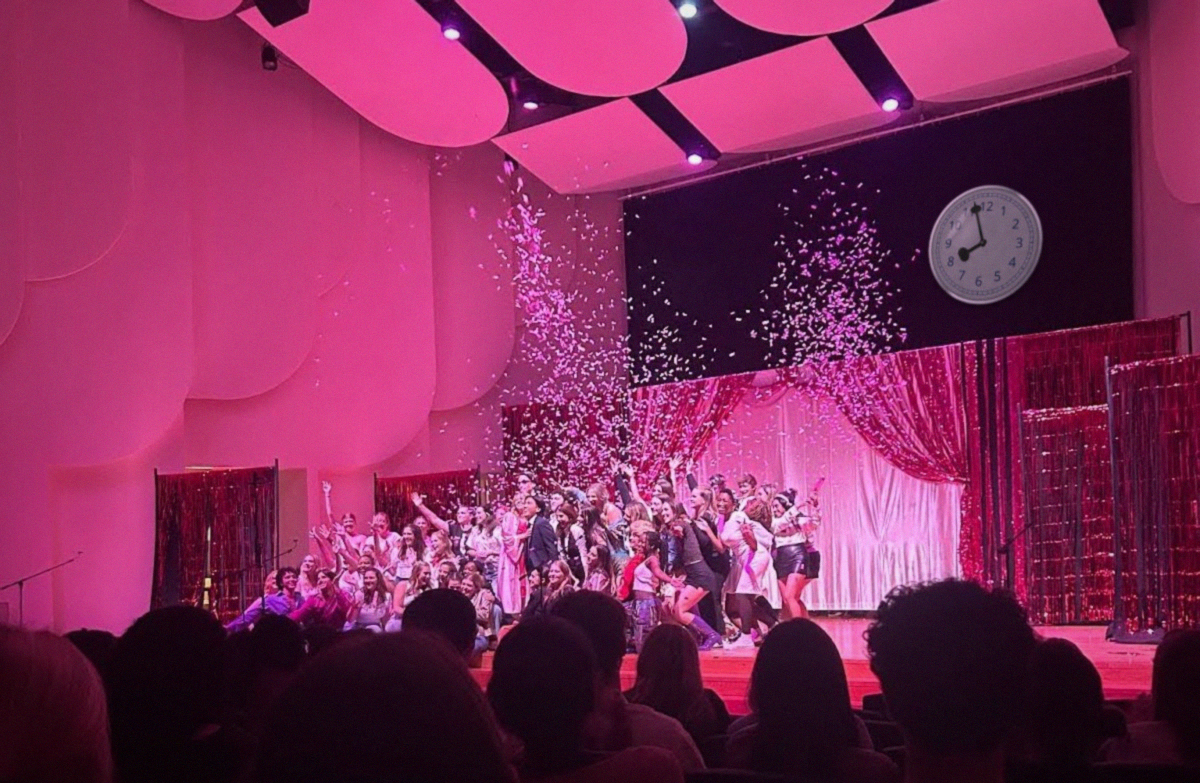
7:57
